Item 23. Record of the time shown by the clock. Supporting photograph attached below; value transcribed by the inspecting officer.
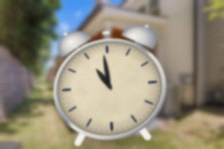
10:59
